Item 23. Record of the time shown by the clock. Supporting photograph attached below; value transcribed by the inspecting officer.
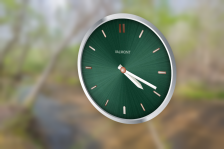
4:19
